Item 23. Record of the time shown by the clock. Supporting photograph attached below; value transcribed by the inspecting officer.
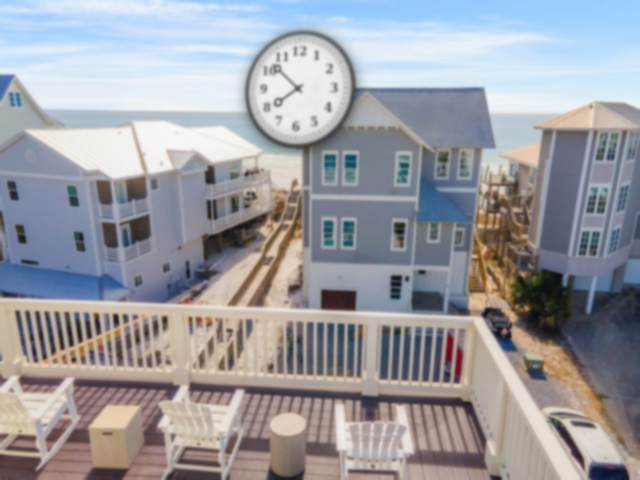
7:52
